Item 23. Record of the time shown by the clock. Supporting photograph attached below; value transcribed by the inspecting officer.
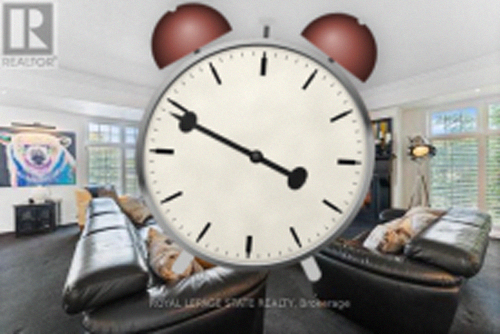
3:49
